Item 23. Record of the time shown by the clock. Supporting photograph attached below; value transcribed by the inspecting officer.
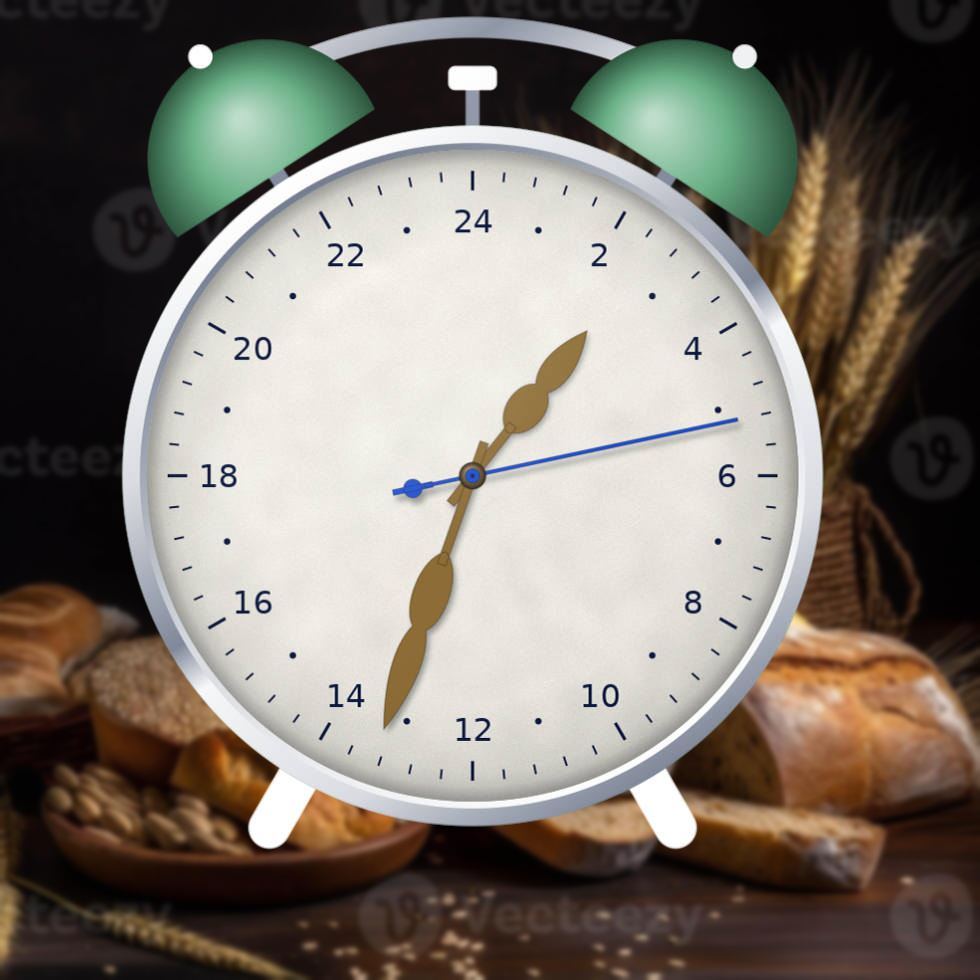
2:33:13
